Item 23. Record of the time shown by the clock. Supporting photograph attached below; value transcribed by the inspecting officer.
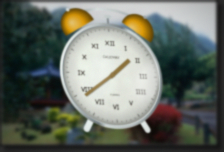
1:39
